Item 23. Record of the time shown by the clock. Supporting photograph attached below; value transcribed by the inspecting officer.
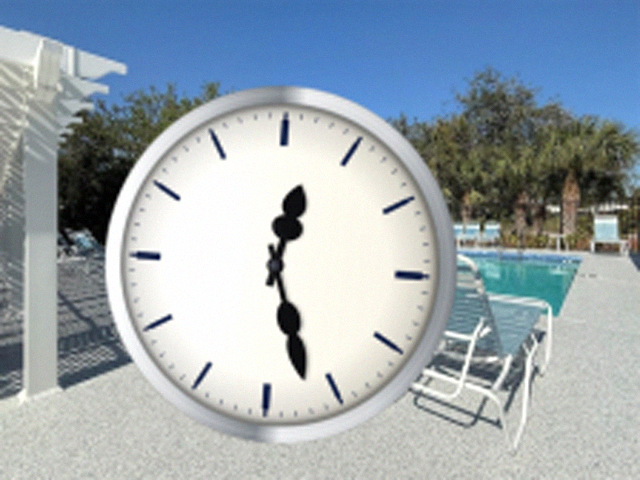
12:27
